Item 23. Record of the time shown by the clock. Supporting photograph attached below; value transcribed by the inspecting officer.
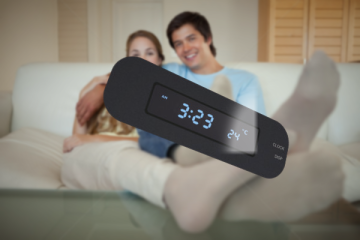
3:23
